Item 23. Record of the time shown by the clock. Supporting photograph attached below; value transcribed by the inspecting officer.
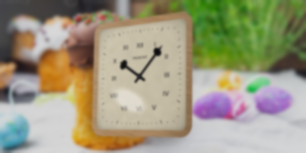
10:07
